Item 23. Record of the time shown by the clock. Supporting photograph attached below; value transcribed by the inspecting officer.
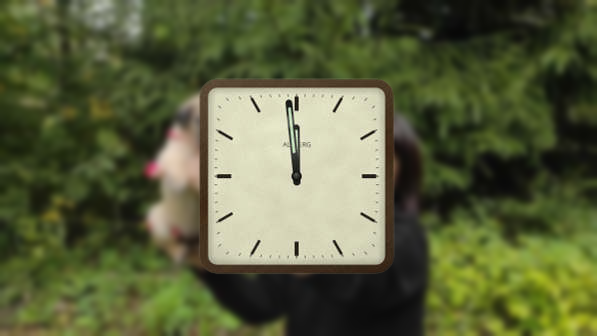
11:59
